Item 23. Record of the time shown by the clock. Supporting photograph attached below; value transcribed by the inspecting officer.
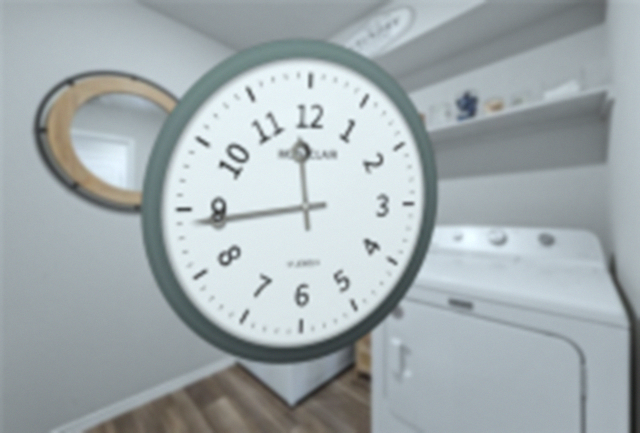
11:44
